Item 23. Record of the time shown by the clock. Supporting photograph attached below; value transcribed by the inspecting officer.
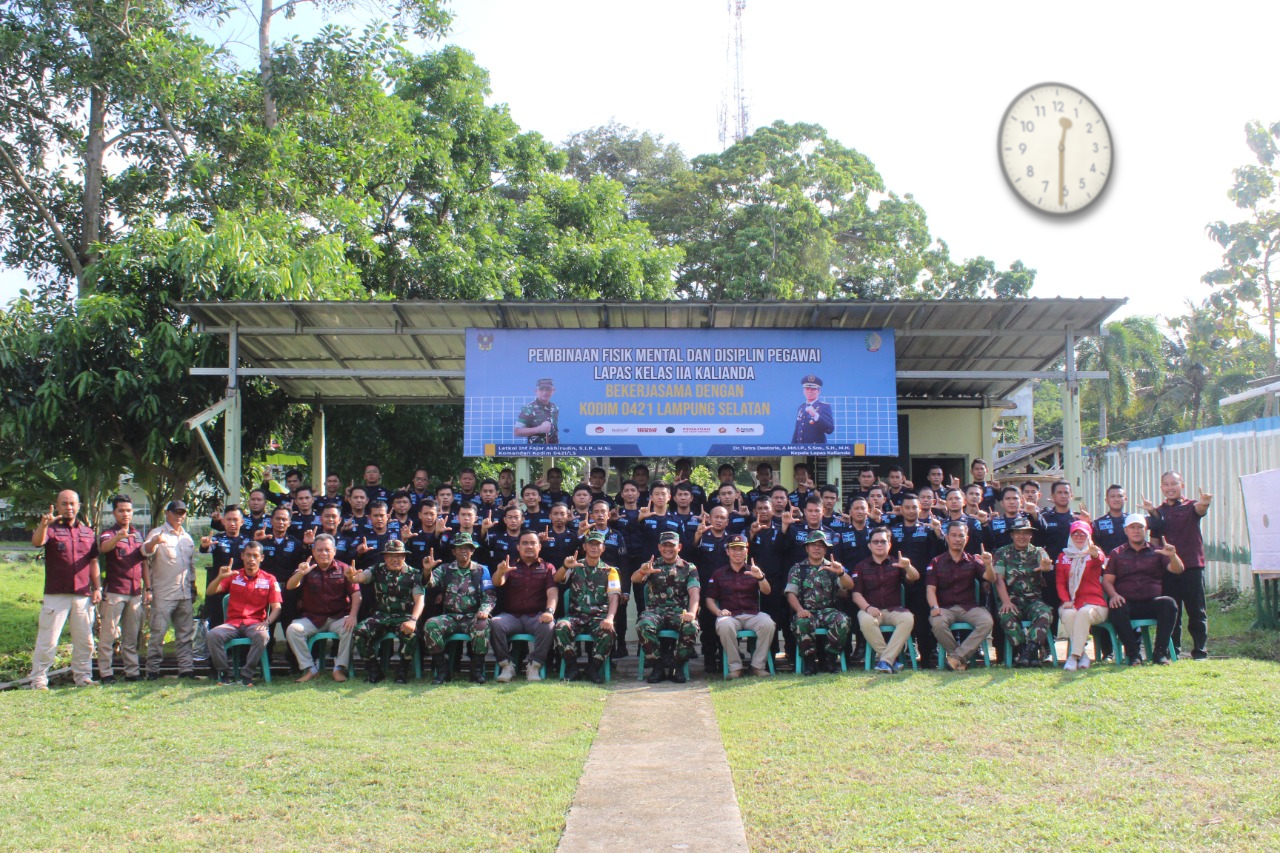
12:31
